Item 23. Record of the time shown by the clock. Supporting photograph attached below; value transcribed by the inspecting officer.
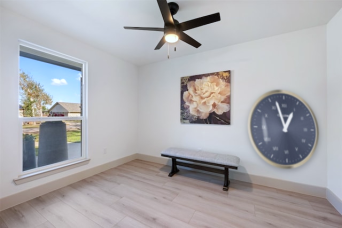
12:57
